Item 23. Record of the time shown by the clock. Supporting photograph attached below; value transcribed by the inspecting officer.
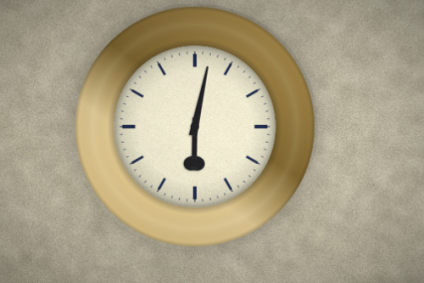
6:02
